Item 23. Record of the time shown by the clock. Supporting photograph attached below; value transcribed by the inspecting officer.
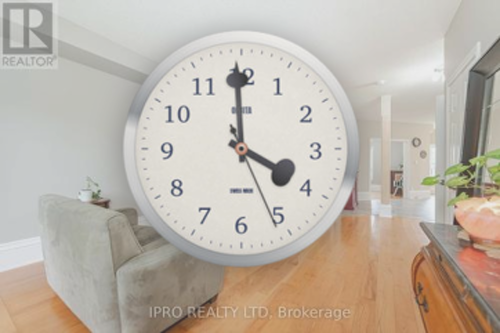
3:59:26
